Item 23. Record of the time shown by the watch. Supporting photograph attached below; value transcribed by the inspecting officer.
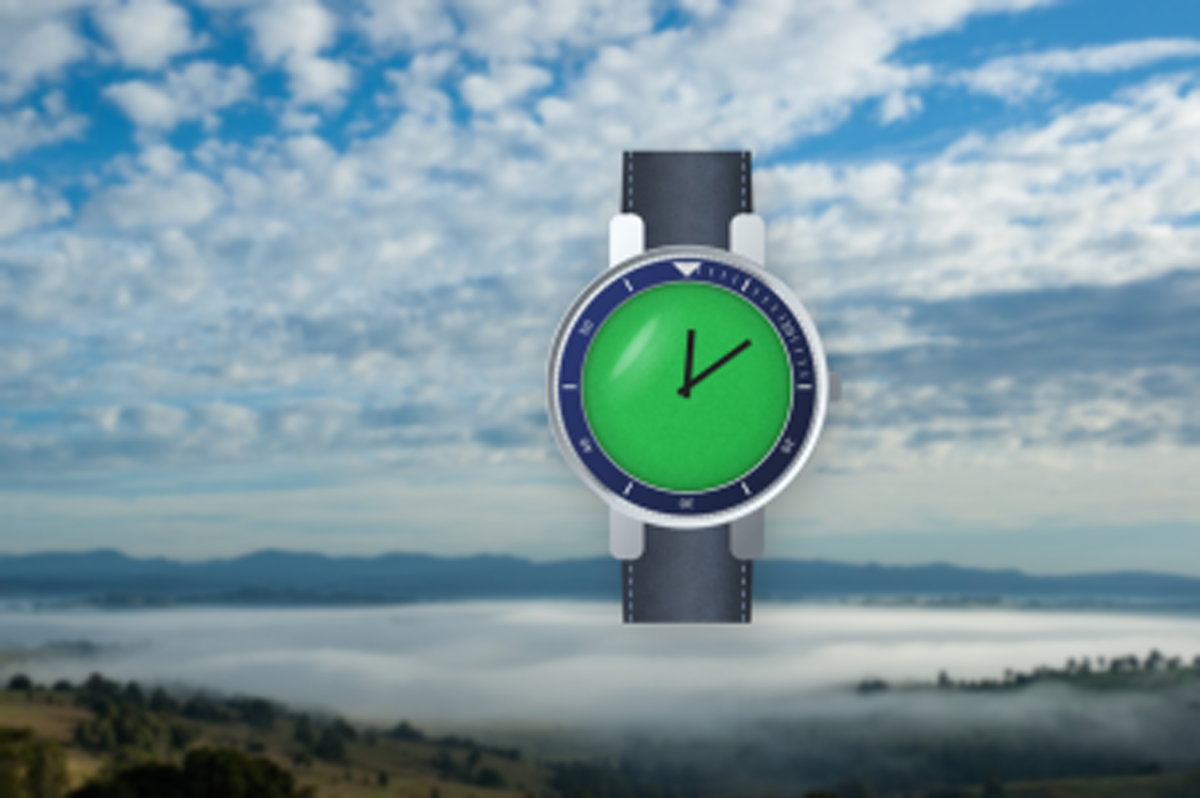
12:09
